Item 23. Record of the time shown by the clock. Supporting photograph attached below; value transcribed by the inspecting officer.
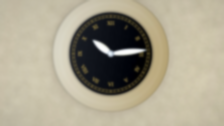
10:14
